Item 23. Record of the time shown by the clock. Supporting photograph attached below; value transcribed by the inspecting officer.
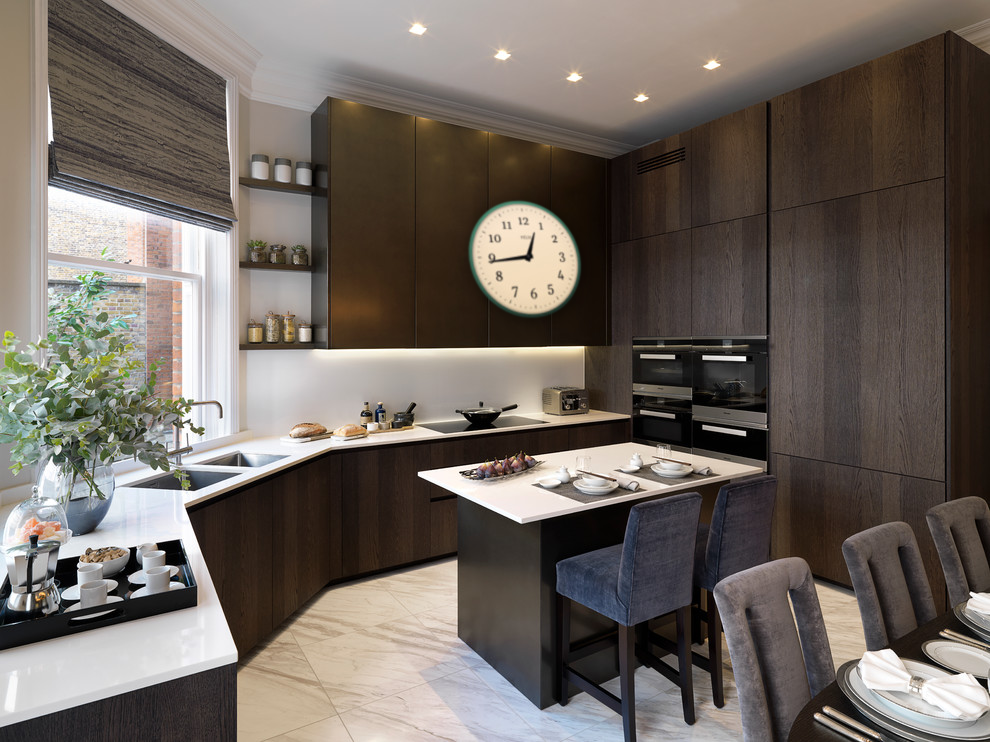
12:44
